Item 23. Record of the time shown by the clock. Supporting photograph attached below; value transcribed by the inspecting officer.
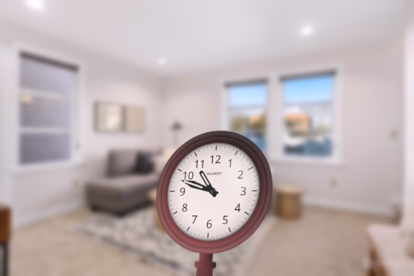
10:48
